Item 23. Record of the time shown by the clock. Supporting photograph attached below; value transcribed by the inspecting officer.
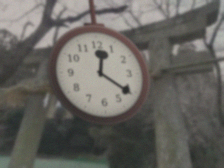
12:21
